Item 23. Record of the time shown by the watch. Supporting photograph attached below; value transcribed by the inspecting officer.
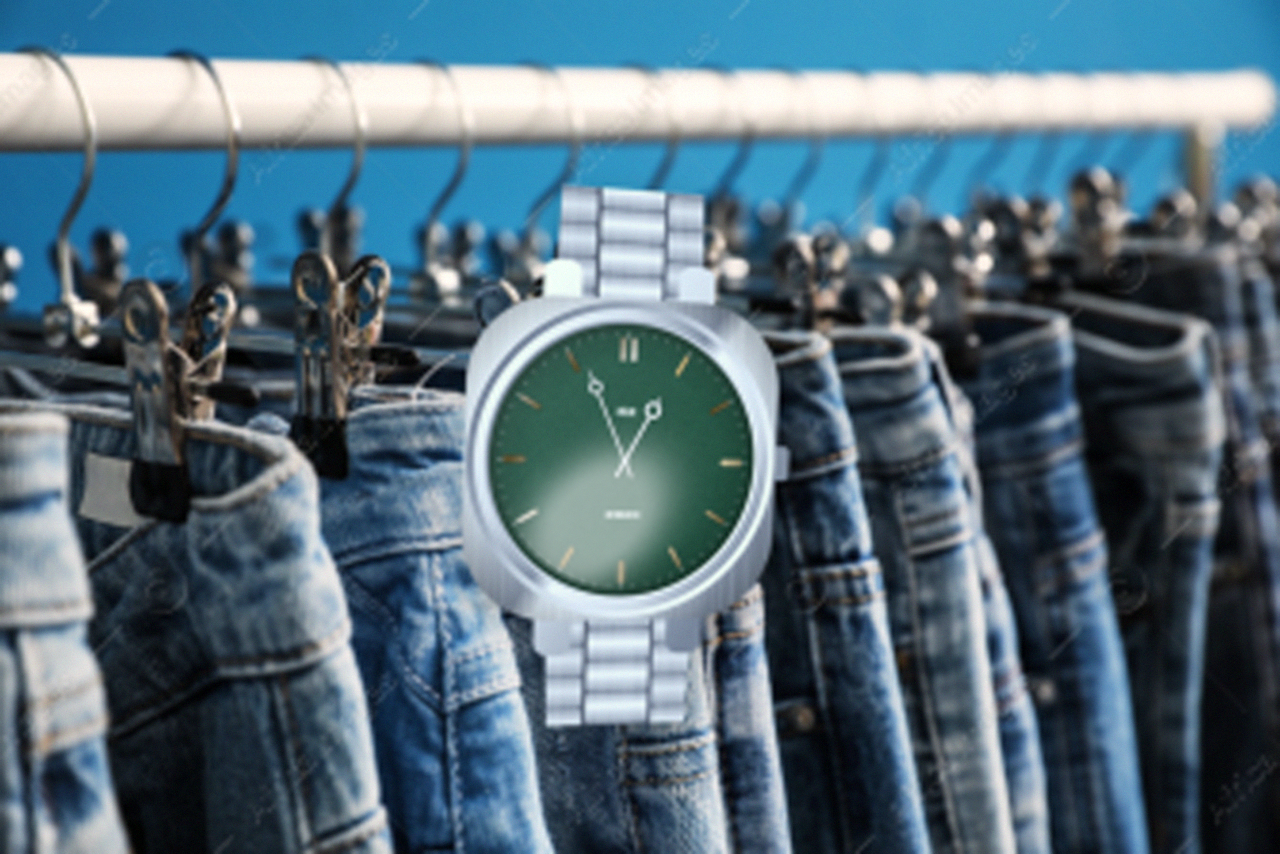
12:56
